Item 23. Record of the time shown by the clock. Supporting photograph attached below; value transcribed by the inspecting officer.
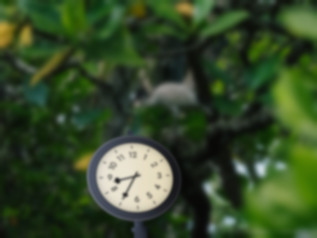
8:35
